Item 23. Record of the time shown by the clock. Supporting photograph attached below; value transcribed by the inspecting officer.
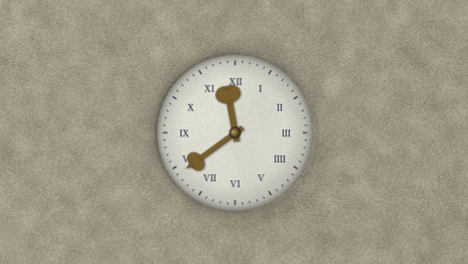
11:39
